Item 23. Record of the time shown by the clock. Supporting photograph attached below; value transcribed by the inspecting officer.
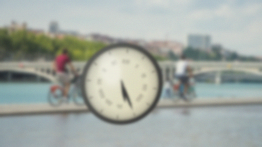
5:25
